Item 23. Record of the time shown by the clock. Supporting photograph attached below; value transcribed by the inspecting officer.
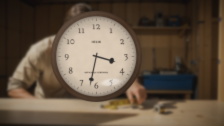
3:32
